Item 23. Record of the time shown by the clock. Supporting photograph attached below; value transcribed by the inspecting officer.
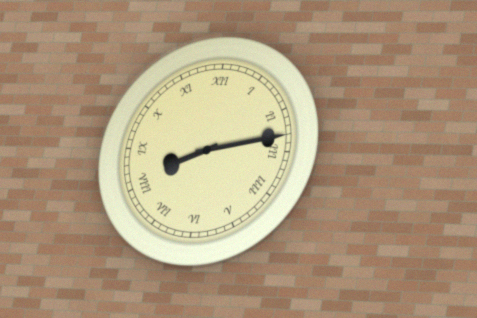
8:13
